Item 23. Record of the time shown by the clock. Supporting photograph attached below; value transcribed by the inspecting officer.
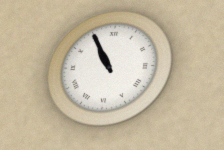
10:55
